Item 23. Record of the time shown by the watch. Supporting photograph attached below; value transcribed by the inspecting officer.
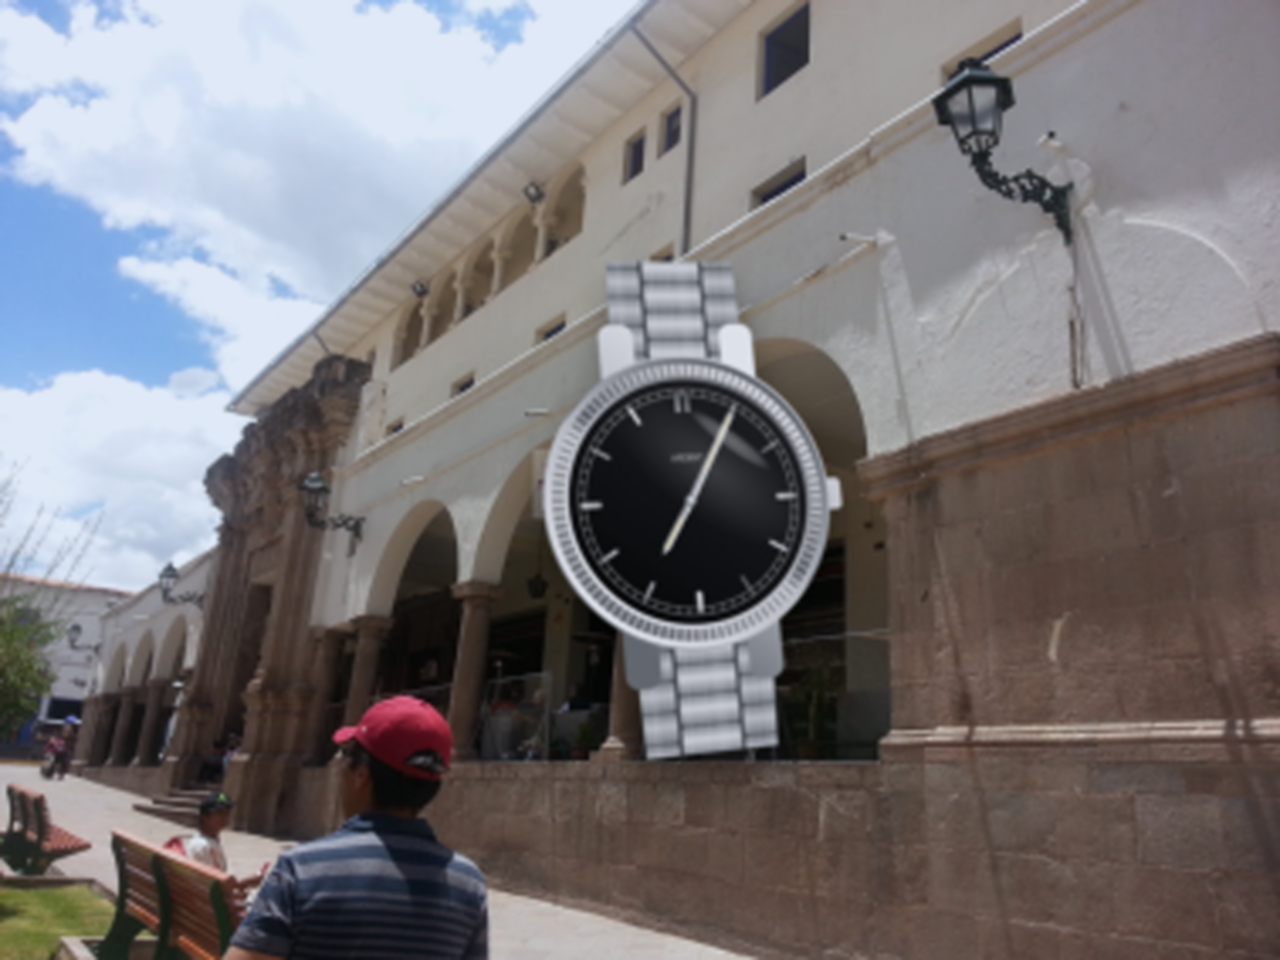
7:05
